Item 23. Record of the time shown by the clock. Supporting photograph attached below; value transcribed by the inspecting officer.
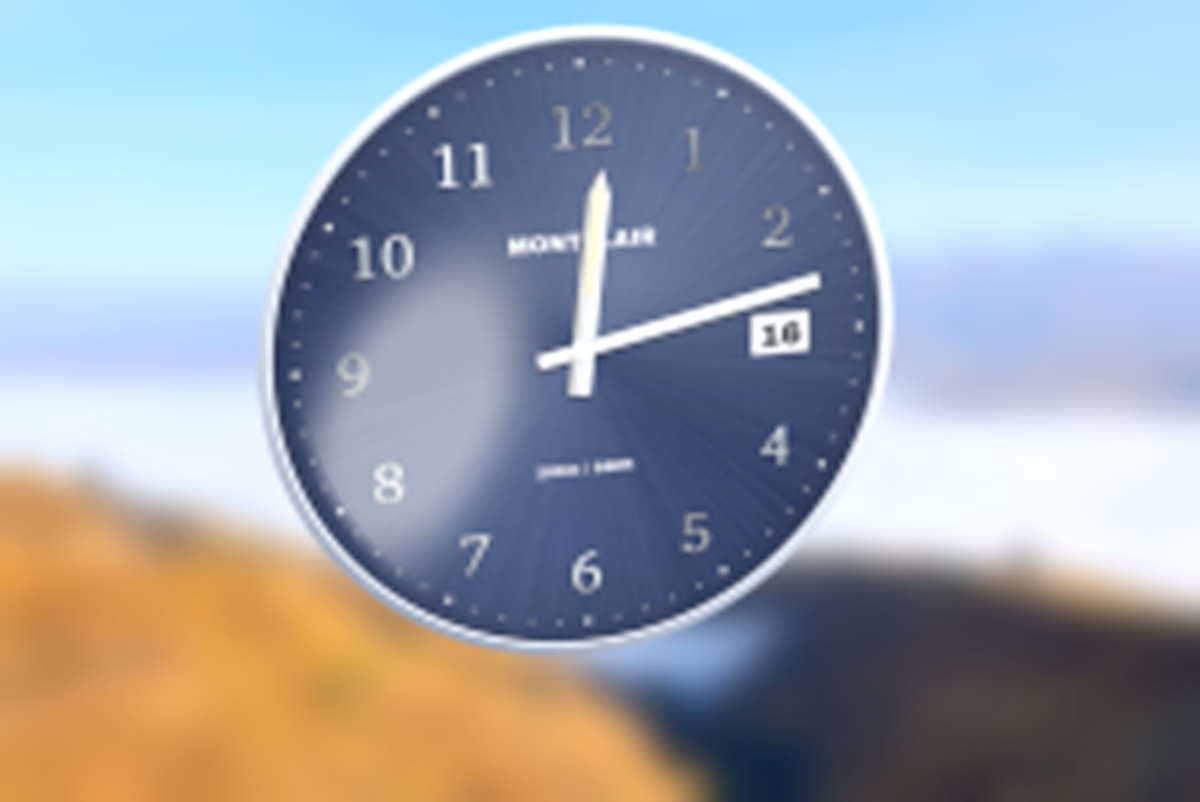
12:13
